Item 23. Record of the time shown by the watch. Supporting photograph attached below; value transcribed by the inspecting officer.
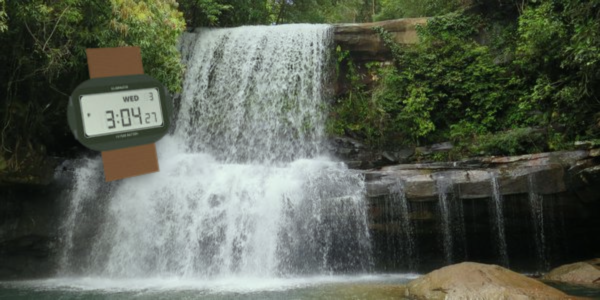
3:04:27
